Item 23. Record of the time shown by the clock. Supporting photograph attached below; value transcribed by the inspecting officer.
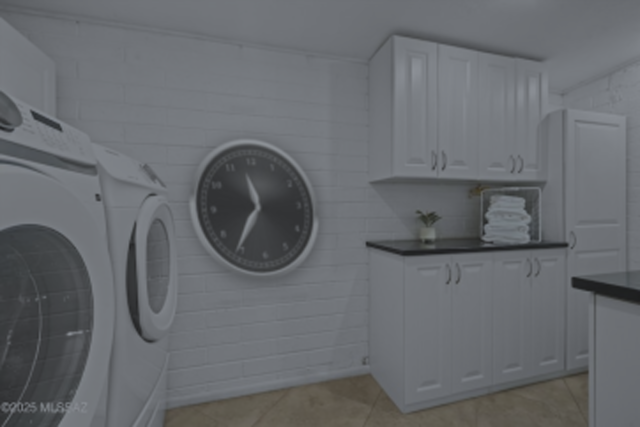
11:36
